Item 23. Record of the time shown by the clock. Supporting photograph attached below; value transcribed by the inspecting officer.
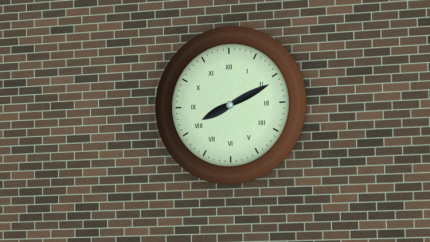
8:11
